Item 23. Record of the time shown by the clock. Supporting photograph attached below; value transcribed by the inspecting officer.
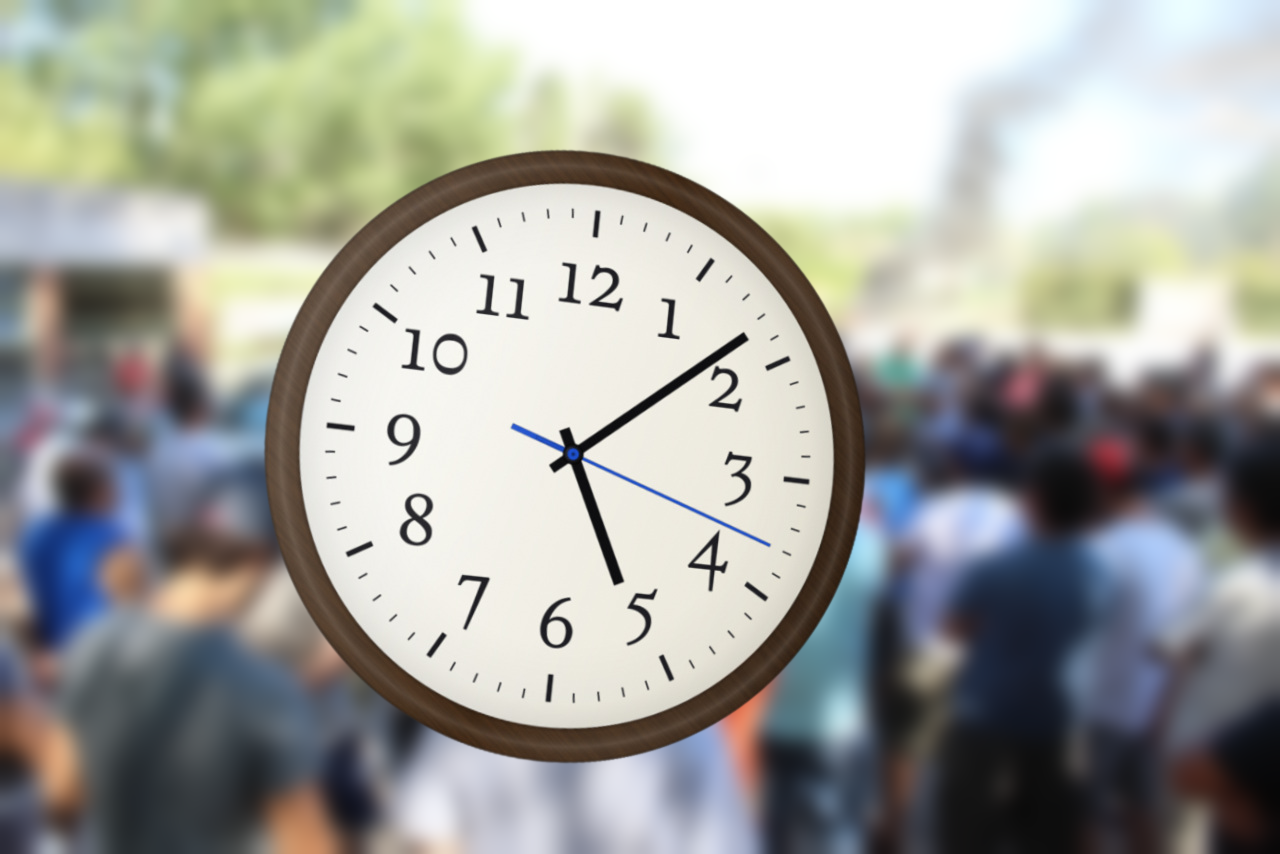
5:08:18
